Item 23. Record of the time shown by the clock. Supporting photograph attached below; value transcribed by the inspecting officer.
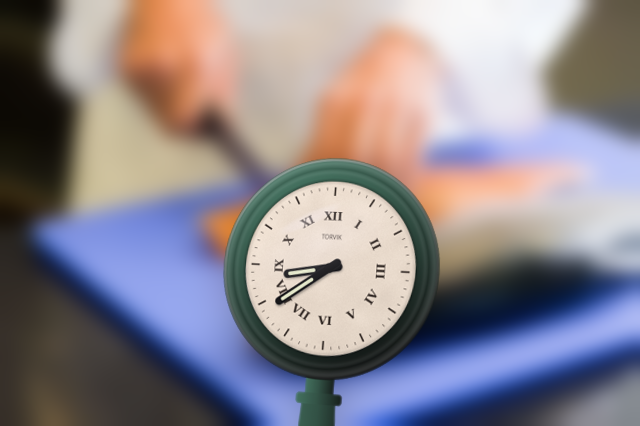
8:39
